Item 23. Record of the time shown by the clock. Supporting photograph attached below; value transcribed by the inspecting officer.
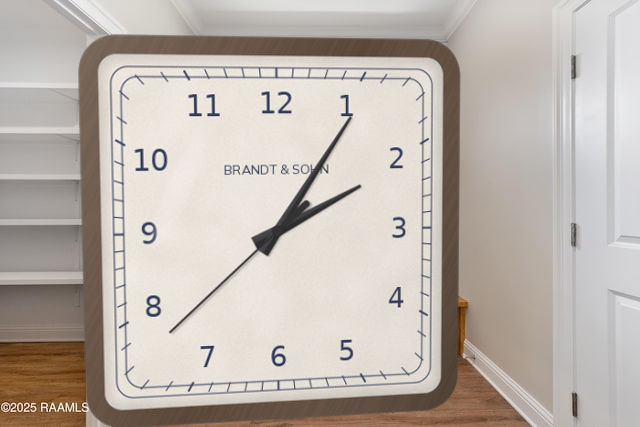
2:05:38
